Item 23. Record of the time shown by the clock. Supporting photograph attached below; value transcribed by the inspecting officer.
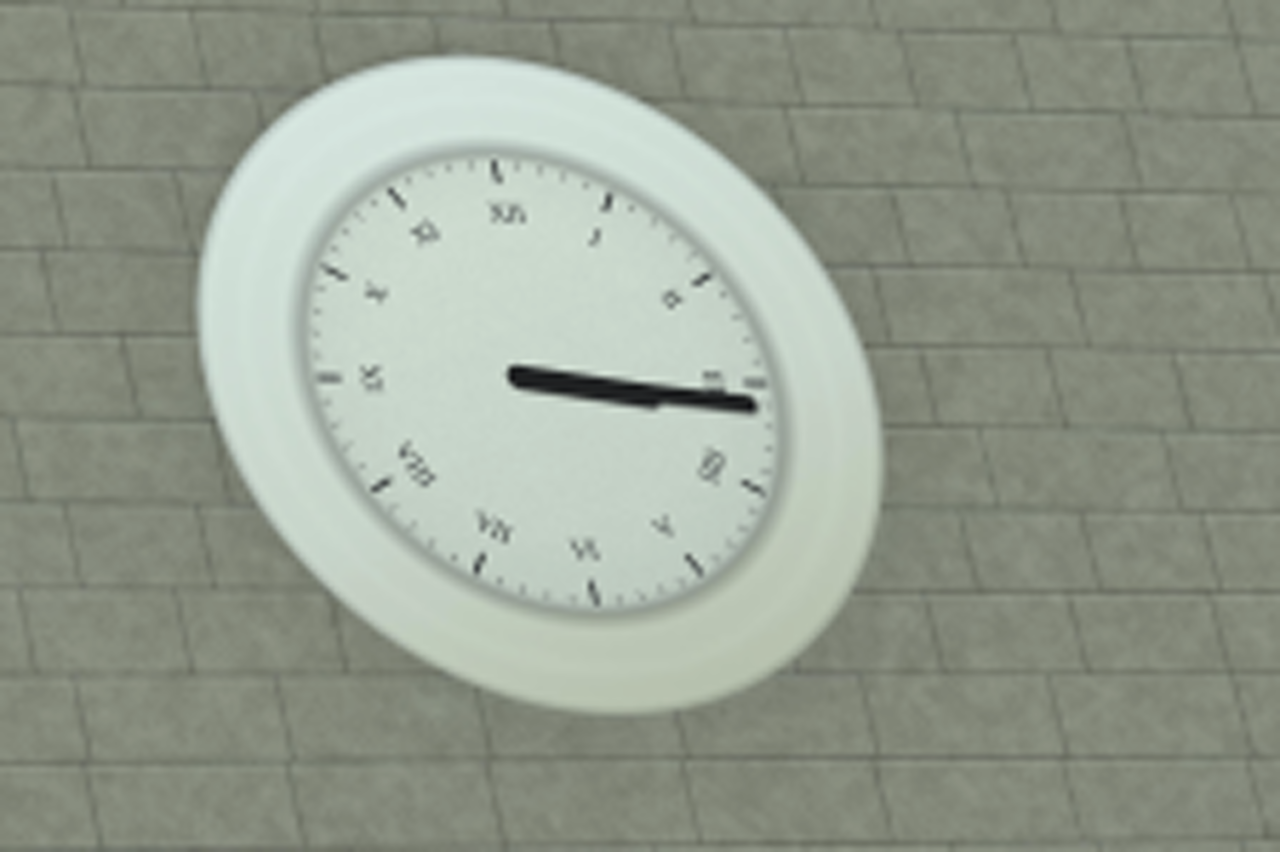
3:16
